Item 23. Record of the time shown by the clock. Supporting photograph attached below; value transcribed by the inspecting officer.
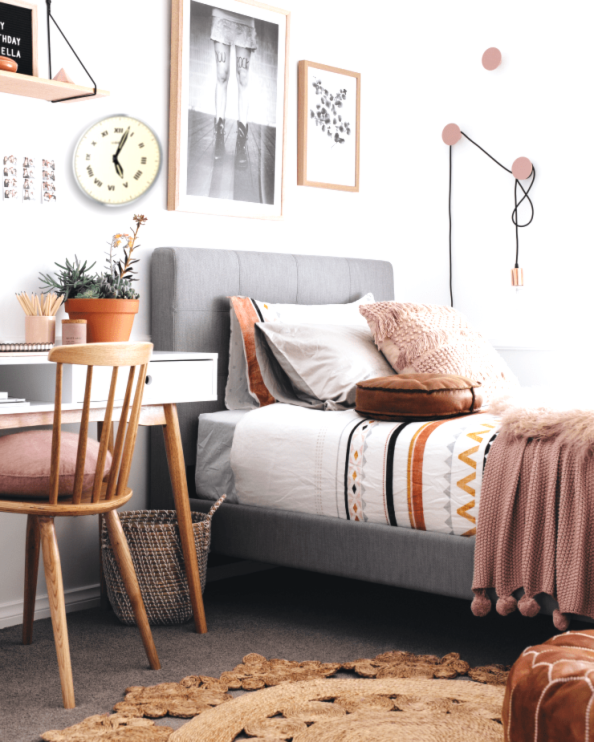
5:03
